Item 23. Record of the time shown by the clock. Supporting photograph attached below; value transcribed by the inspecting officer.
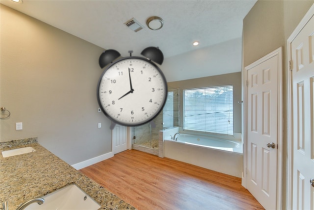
7:59
